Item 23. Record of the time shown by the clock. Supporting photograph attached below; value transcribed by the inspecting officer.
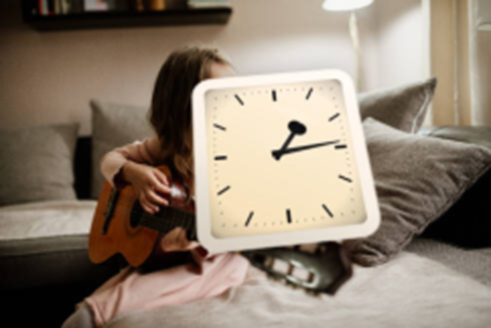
1:14
